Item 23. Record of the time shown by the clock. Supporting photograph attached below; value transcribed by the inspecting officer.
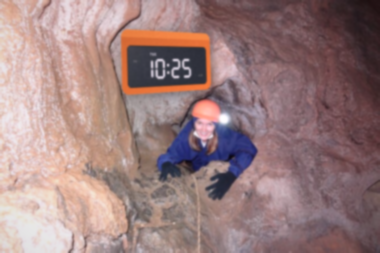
10:25
